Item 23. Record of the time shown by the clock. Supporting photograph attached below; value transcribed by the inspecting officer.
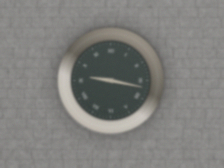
9:17
